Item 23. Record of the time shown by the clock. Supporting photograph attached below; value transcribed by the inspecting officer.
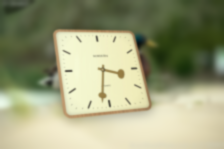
3:32
